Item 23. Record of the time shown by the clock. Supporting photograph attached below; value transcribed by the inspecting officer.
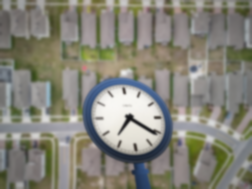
7:21
